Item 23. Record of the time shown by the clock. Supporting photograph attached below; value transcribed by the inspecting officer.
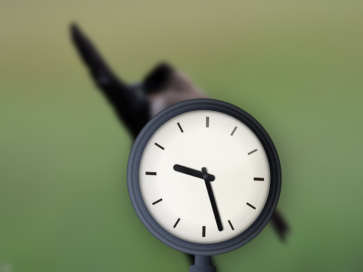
9:27
